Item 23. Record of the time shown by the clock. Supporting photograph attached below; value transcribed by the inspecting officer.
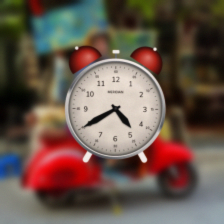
4:40
